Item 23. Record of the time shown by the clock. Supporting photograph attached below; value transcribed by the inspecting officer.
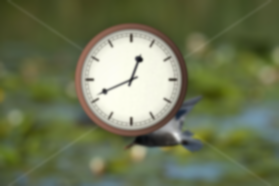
12:41
